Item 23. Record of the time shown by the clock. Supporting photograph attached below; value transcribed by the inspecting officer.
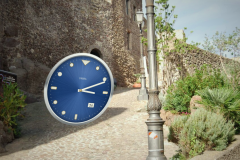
3:11
